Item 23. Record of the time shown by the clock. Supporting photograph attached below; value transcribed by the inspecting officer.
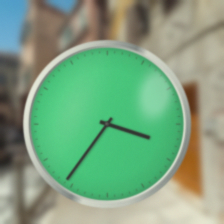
3:36
